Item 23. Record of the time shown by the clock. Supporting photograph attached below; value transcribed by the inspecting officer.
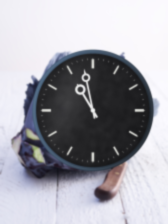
10:58
